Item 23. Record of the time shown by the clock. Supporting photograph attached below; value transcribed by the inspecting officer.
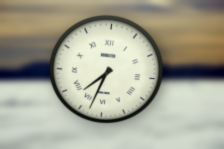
7:33
